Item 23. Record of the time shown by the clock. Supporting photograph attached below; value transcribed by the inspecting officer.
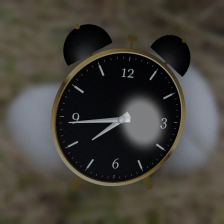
7:44
